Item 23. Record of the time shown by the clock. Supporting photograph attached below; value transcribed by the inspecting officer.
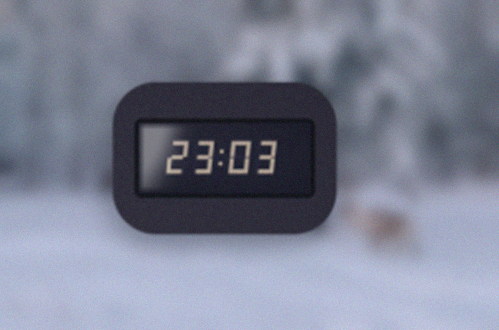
23:03
